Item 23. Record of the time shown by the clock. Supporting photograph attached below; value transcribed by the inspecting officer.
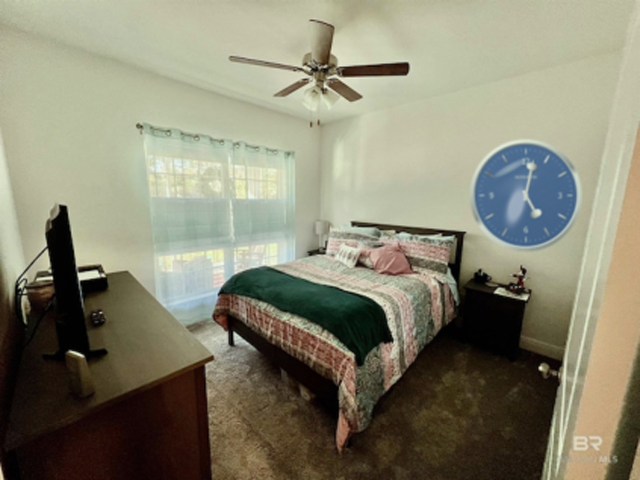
5:02
